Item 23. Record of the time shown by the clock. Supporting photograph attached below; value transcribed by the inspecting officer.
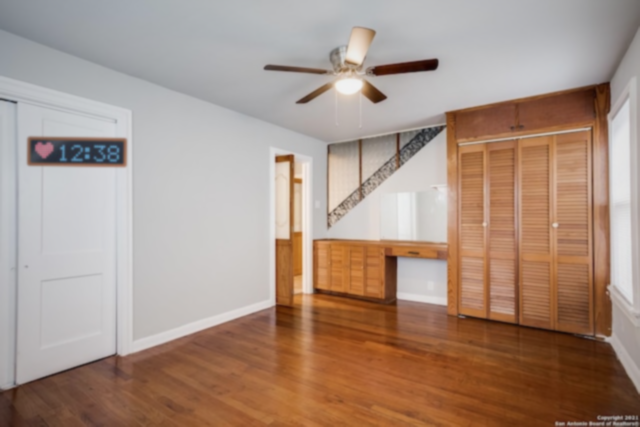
12:38
